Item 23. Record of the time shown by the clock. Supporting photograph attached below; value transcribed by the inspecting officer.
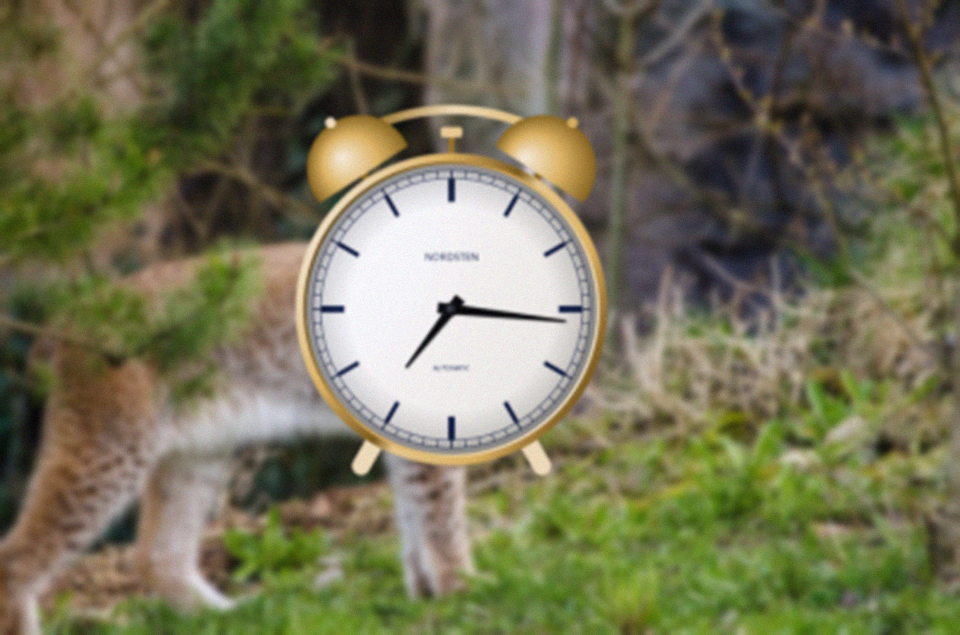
7:16
